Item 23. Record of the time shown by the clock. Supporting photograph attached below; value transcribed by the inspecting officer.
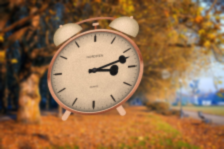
3:12
